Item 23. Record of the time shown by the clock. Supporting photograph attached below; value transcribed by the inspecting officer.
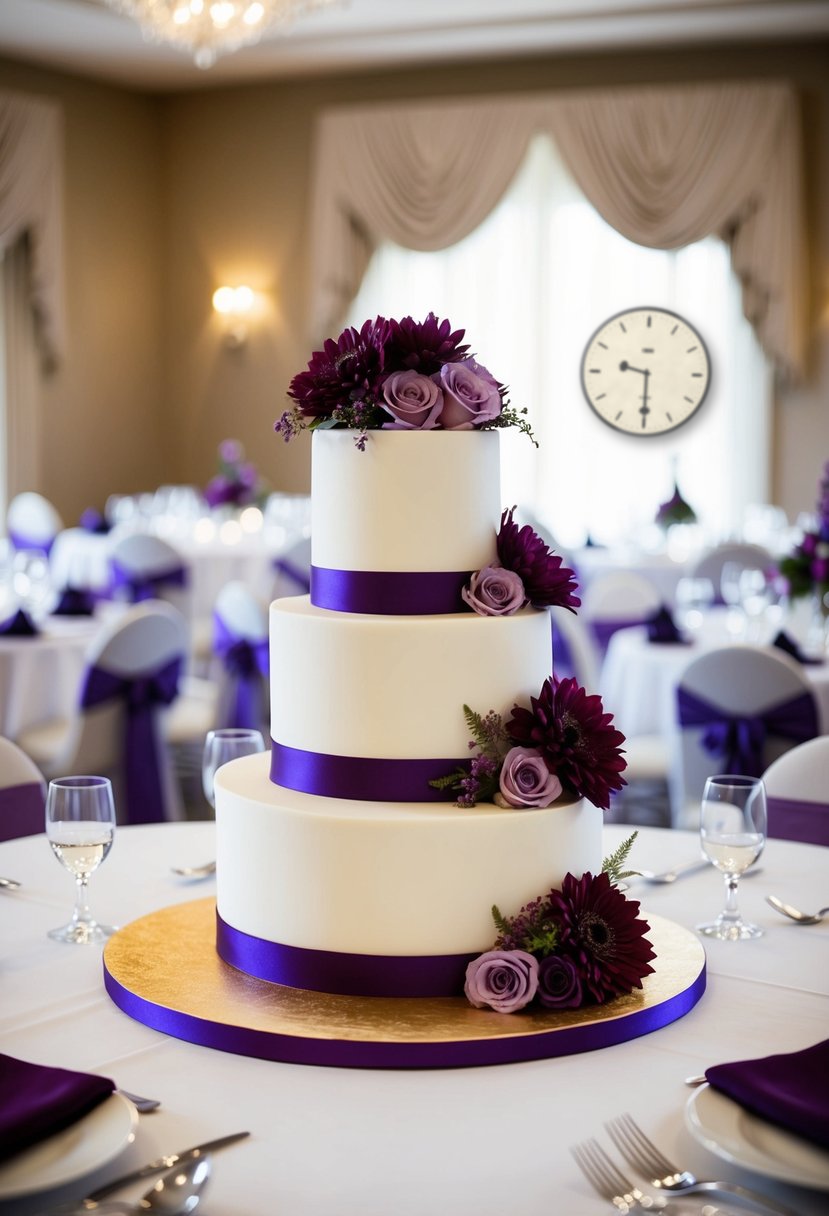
9:30
